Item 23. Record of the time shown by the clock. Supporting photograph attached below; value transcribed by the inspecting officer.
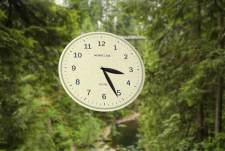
3:26
